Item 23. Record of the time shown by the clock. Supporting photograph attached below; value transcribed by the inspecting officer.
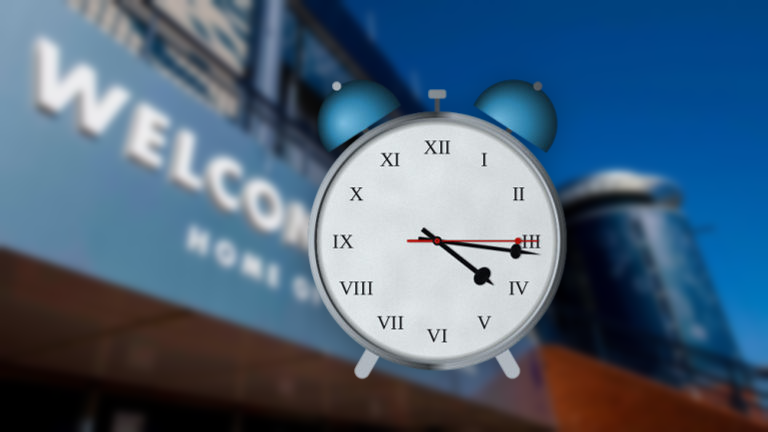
4:16:15
